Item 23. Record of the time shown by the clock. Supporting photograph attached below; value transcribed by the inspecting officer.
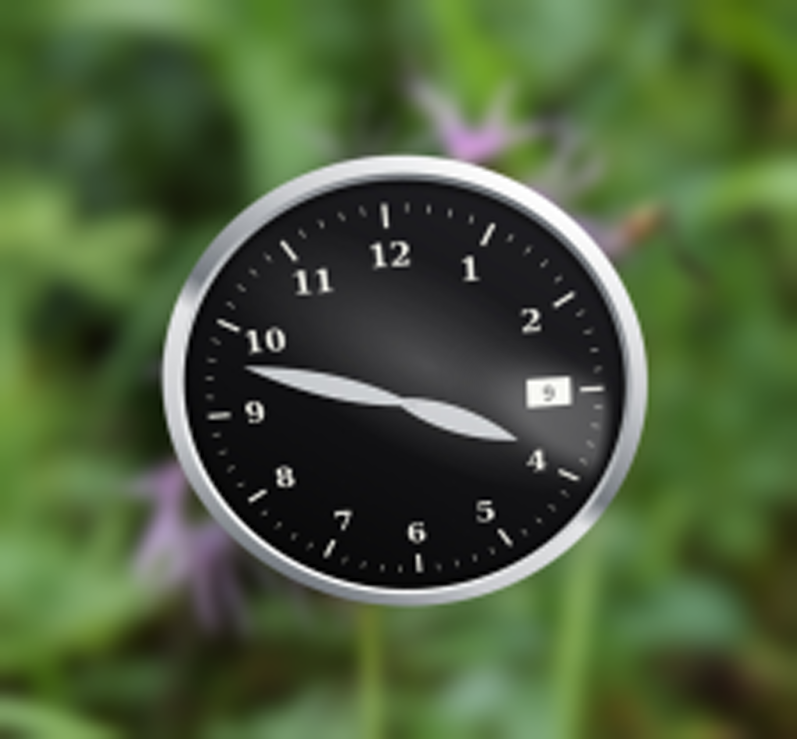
3:48
